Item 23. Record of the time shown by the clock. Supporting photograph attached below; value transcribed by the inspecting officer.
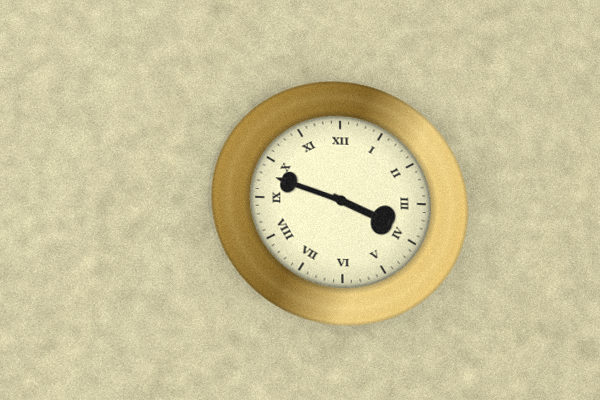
3:48
